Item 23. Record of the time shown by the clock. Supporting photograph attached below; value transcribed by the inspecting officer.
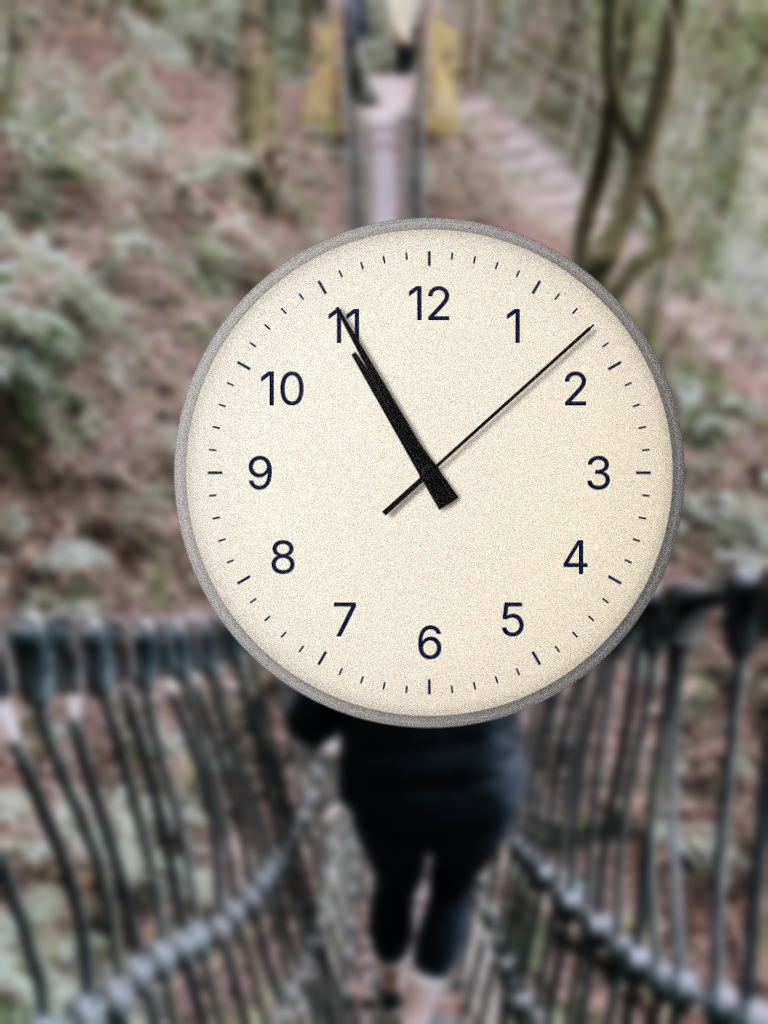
10:55:08
